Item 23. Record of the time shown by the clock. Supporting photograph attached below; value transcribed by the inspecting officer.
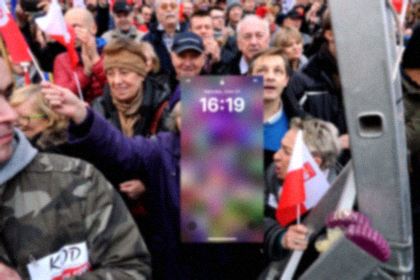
16:19
